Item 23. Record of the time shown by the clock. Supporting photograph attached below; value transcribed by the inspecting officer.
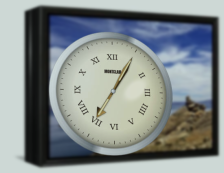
7:05
